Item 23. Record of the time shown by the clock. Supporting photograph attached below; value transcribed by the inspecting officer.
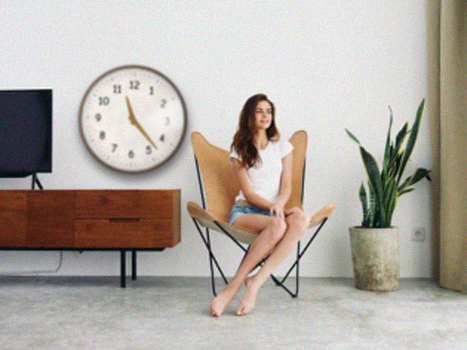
11:23
